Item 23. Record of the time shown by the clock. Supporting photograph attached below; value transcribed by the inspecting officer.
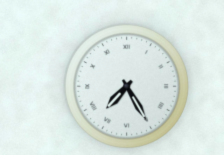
7:25
